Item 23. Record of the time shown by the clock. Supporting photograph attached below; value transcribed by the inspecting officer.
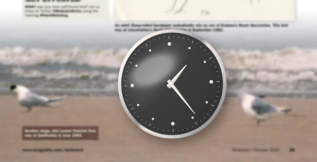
1:24
